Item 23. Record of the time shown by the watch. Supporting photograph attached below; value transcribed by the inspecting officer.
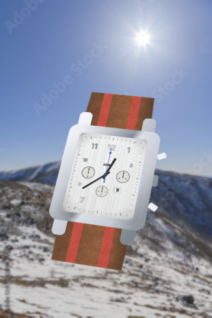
12:38
